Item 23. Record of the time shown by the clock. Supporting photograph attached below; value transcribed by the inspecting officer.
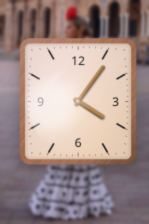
4:06
